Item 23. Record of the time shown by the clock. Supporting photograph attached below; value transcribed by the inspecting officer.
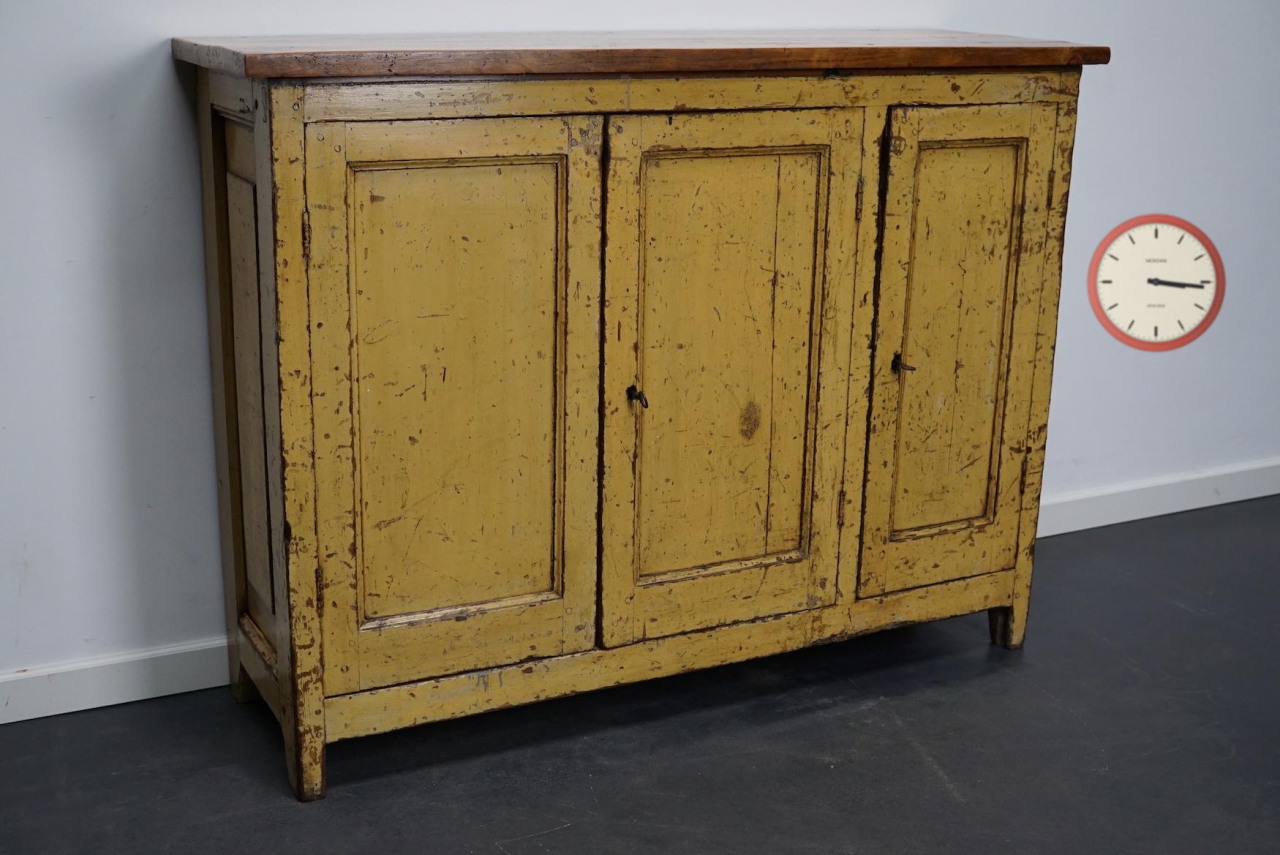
3:16
